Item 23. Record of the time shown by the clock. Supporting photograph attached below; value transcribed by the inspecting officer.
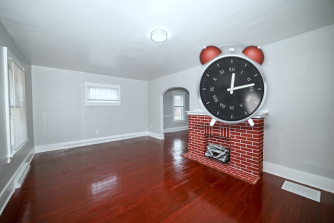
12:13
